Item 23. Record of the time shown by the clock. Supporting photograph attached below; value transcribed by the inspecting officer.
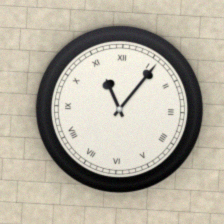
11:06
